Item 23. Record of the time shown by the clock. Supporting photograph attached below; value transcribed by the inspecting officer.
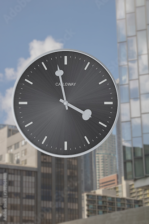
3:58
